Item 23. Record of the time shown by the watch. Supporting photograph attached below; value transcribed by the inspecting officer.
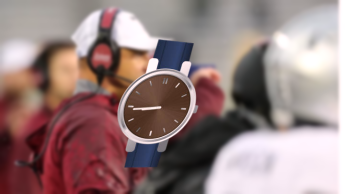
8:44
